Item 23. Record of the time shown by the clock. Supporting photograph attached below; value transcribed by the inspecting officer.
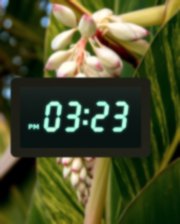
3:23
